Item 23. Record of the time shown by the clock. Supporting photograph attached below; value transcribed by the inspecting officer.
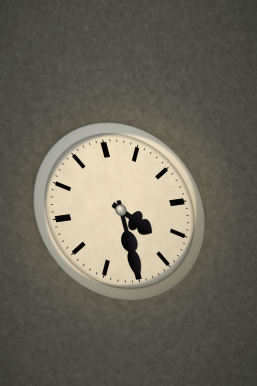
4:30
